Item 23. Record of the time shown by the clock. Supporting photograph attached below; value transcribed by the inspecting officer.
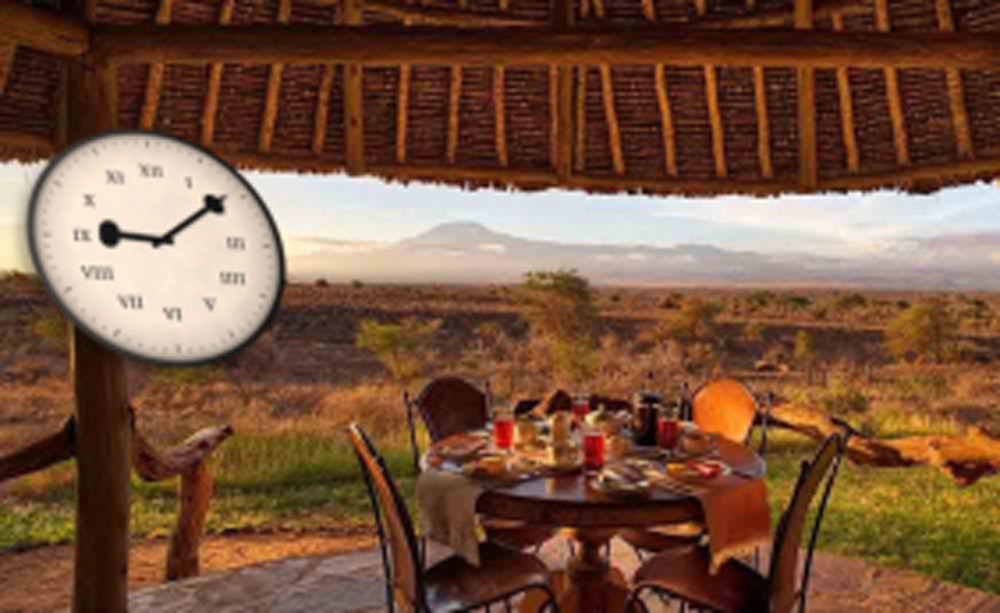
9:09
